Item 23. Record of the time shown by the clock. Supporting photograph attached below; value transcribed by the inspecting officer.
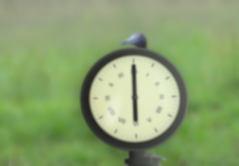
6:00
